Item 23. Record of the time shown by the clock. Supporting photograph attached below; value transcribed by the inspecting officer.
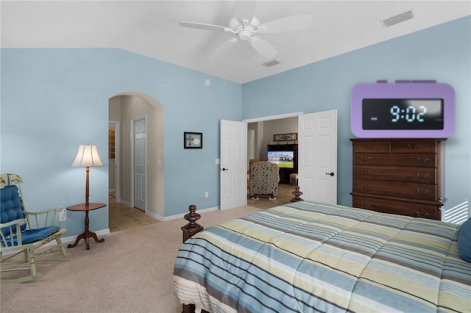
9:02
